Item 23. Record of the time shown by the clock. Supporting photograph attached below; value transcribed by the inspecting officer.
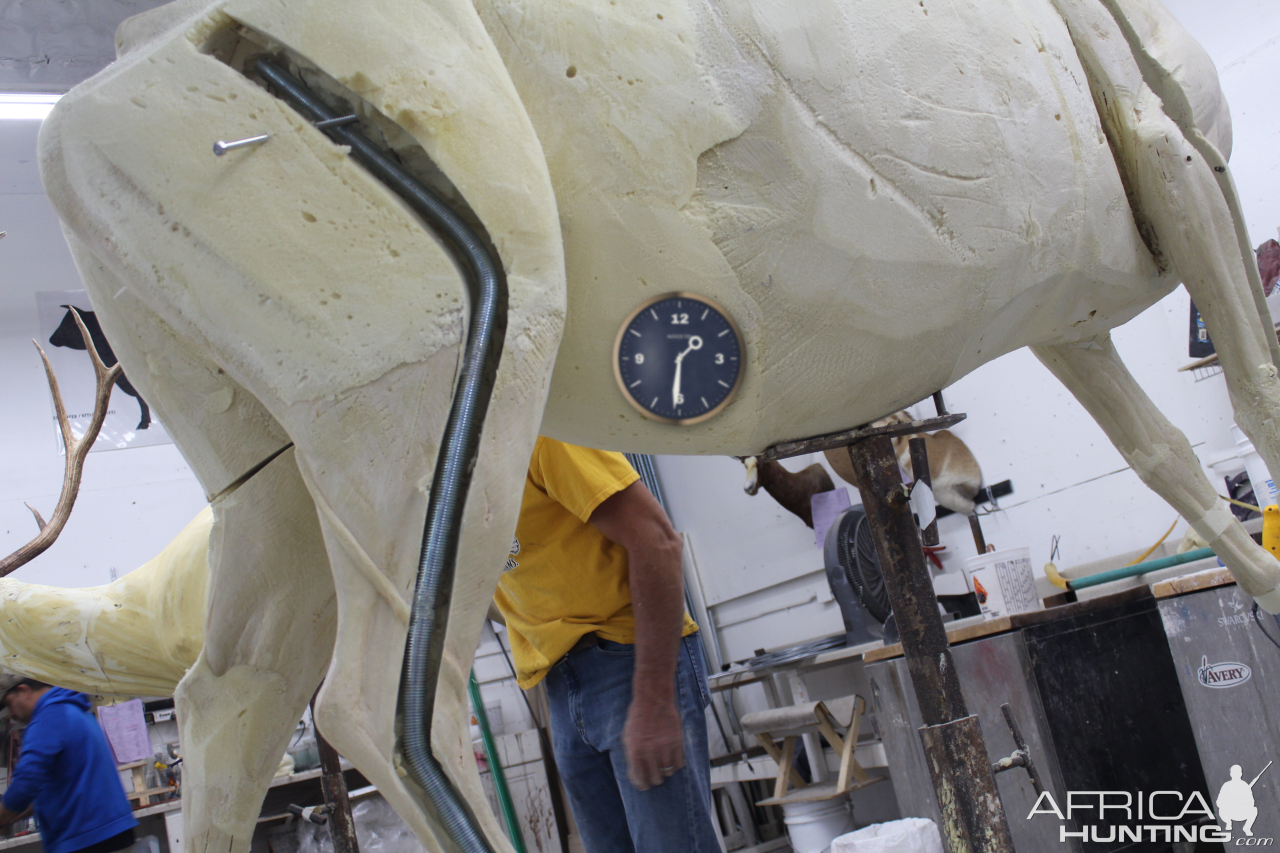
1:31
